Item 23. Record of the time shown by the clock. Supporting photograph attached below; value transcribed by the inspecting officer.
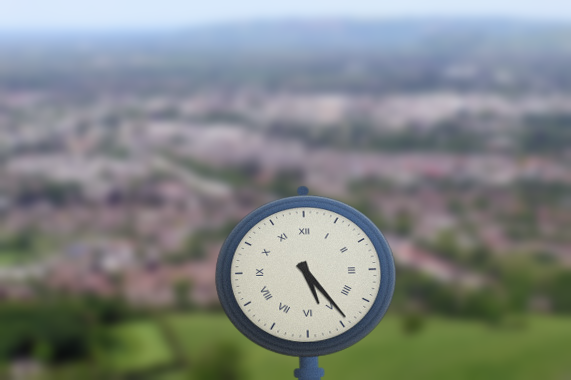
5:24
